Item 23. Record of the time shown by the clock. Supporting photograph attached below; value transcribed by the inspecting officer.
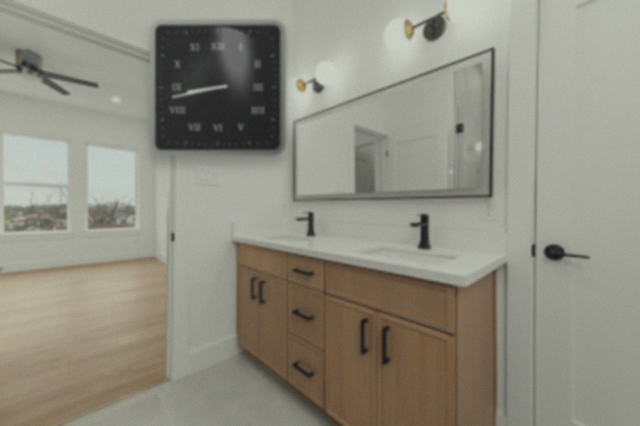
8:43
